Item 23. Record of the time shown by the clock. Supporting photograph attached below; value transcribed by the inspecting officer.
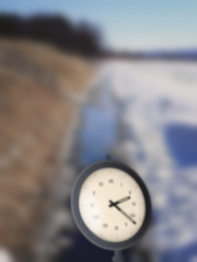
2:22
